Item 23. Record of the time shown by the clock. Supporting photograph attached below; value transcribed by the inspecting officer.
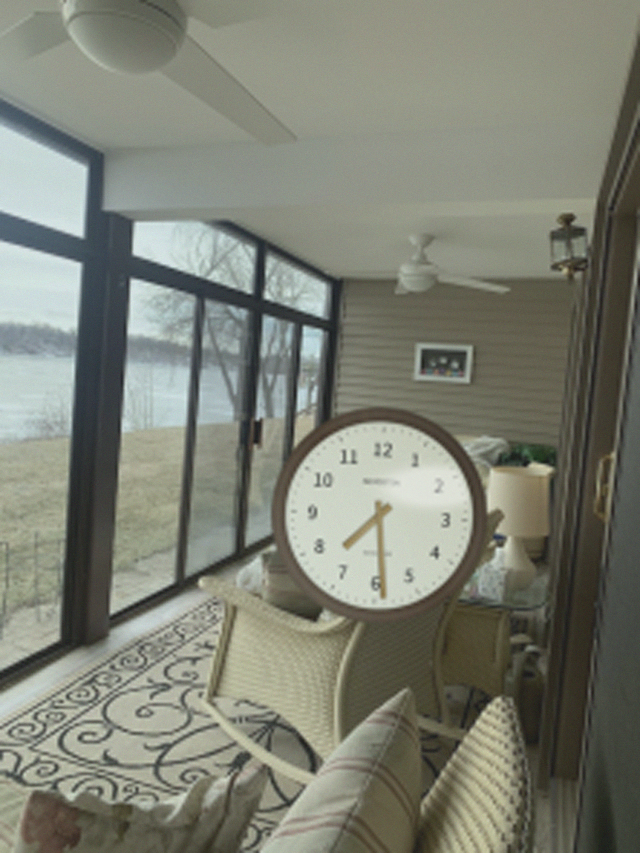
7:29
